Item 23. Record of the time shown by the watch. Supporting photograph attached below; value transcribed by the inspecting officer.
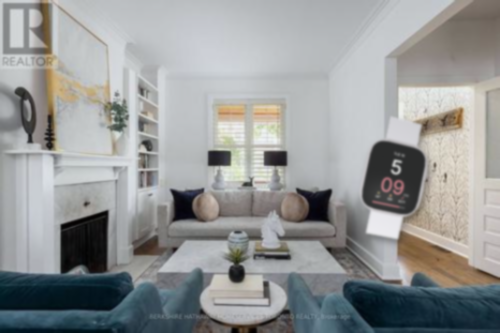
5:09
